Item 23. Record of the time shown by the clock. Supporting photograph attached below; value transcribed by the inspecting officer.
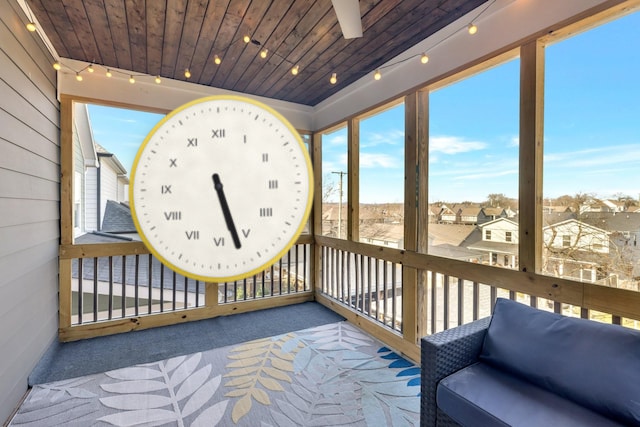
5:27
